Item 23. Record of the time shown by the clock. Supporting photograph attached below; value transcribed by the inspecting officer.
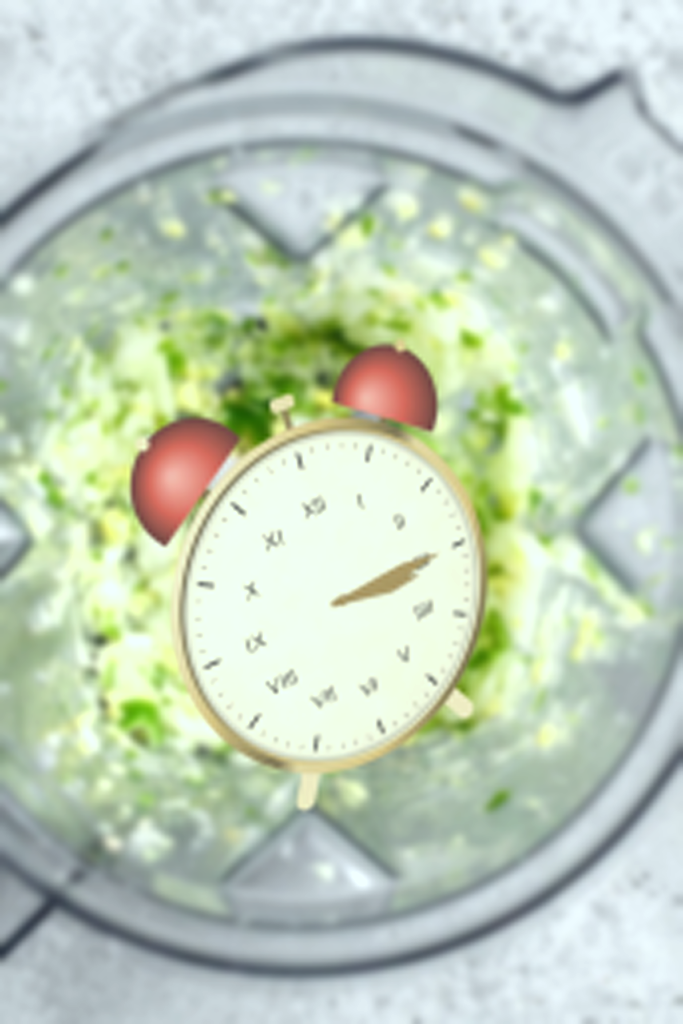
3:15
